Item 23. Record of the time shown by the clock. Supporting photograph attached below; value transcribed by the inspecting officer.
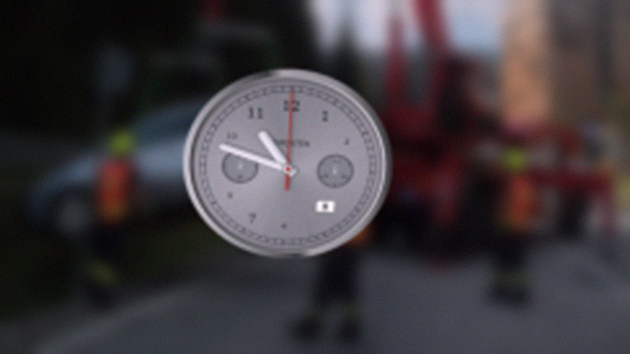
10:48
